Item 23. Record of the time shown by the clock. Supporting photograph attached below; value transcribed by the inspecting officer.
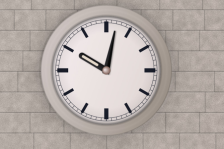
10:02
